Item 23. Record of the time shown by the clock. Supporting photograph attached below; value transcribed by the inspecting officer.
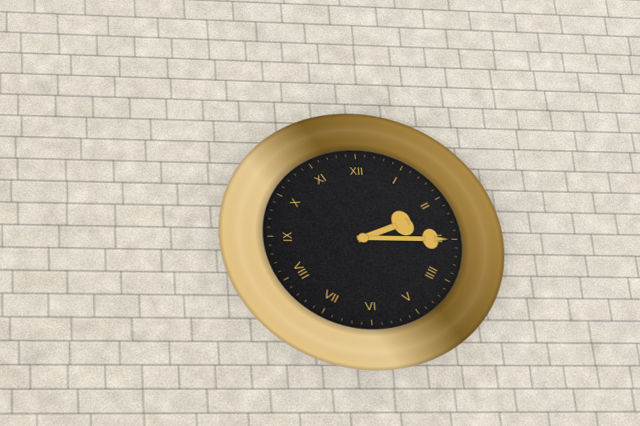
2:15
